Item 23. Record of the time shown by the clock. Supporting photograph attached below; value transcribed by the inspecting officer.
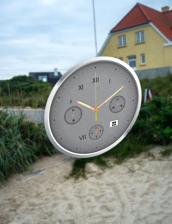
10:10
